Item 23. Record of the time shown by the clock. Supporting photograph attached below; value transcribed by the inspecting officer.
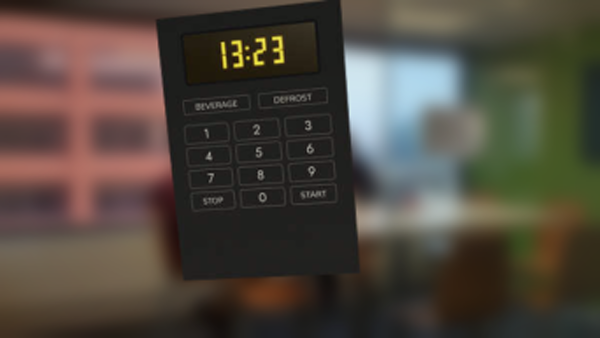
13:23
